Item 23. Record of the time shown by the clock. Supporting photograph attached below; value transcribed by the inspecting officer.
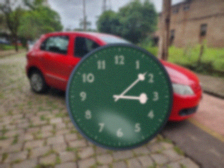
3:08
